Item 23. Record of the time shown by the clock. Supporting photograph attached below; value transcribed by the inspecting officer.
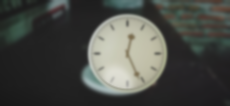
12:26
